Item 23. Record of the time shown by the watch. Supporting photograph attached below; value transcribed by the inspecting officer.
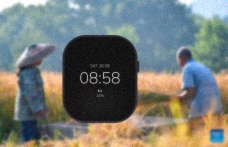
8:58
